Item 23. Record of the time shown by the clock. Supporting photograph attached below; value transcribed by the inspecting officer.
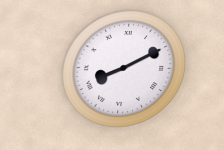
8:10
